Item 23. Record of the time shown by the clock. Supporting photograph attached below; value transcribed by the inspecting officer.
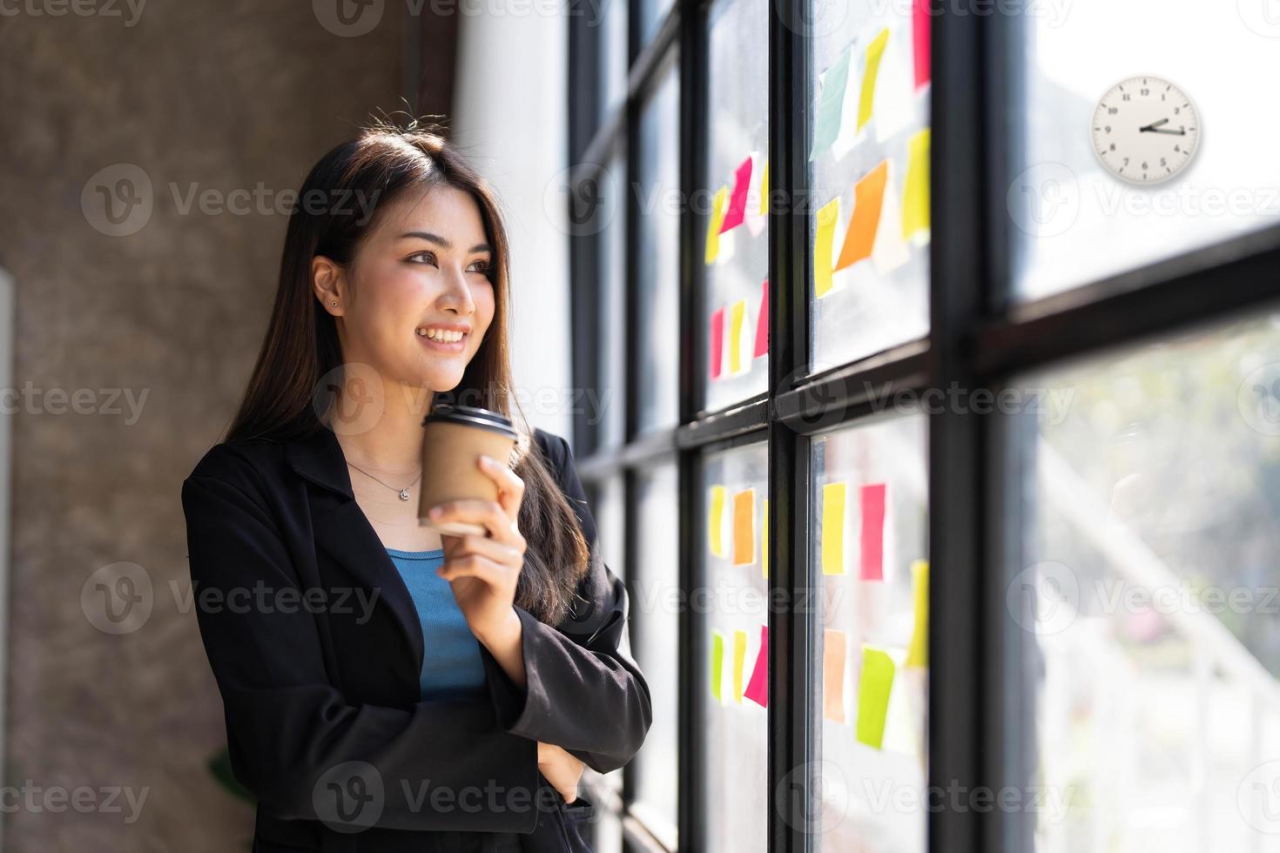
2:16
